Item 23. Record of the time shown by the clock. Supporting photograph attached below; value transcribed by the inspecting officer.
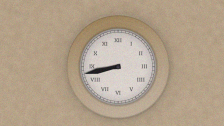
8:43
